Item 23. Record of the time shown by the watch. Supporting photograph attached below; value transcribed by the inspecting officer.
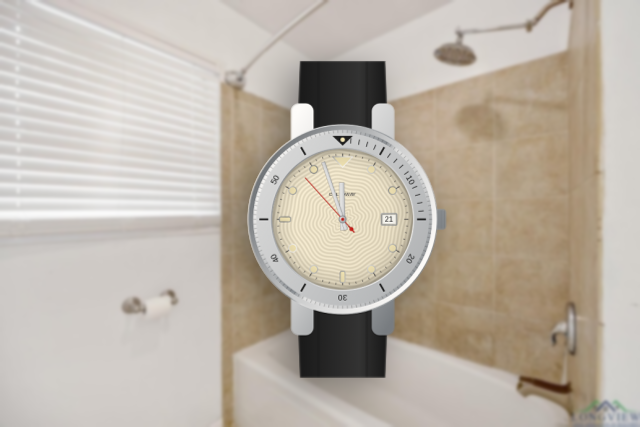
11:56:53
